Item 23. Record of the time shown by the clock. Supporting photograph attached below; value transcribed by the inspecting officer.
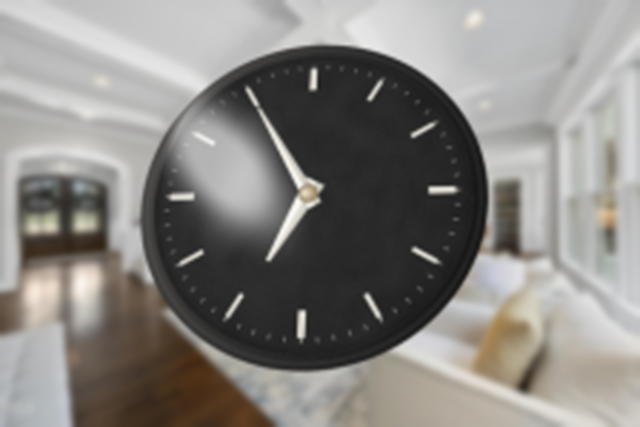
6:55
